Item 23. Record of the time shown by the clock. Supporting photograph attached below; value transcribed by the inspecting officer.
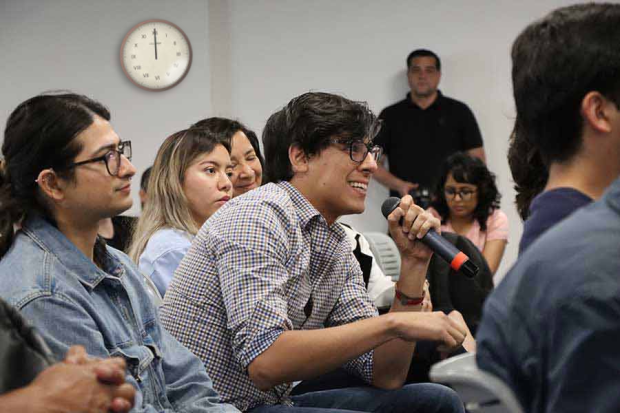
12:00
